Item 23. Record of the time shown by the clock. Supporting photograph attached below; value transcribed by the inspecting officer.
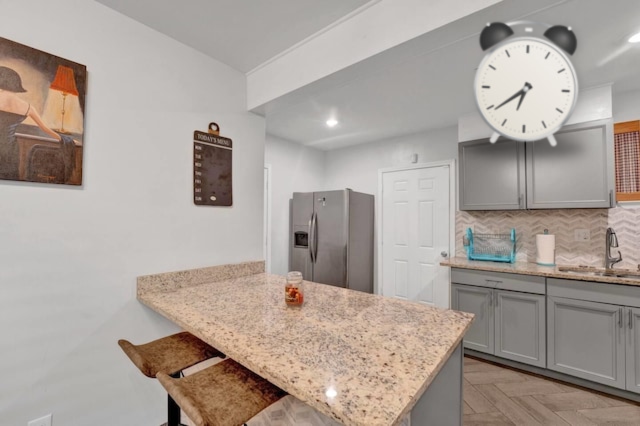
6:39
